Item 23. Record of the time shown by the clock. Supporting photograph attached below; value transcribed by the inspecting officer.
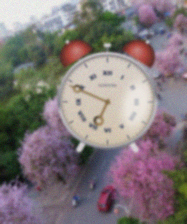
6:49
